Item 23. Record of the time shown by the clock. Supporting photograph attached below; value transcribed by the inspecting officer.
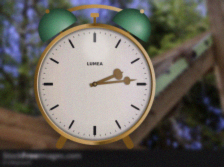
2:14
